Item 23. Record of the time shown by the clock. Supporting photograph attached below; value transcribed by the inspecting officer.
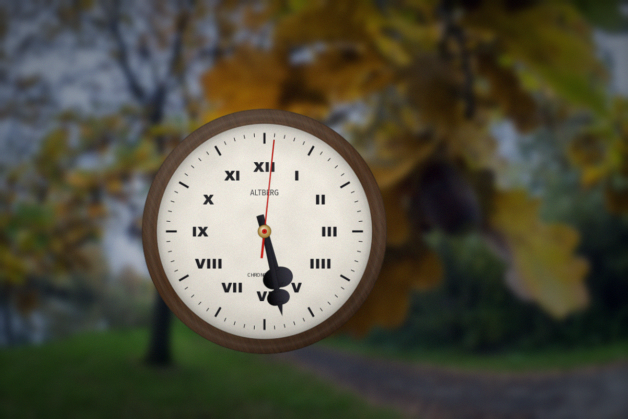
5:28:01
